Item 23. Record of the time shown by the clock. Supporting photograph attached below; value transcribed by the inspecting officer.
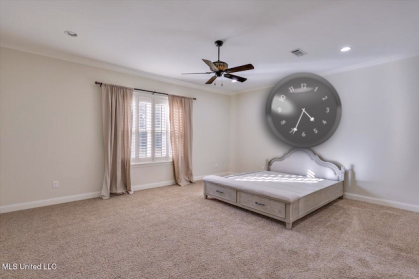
4:34
